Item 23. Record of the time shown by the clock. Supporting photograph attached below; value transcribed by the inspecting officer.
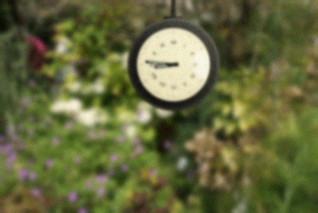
8:46
